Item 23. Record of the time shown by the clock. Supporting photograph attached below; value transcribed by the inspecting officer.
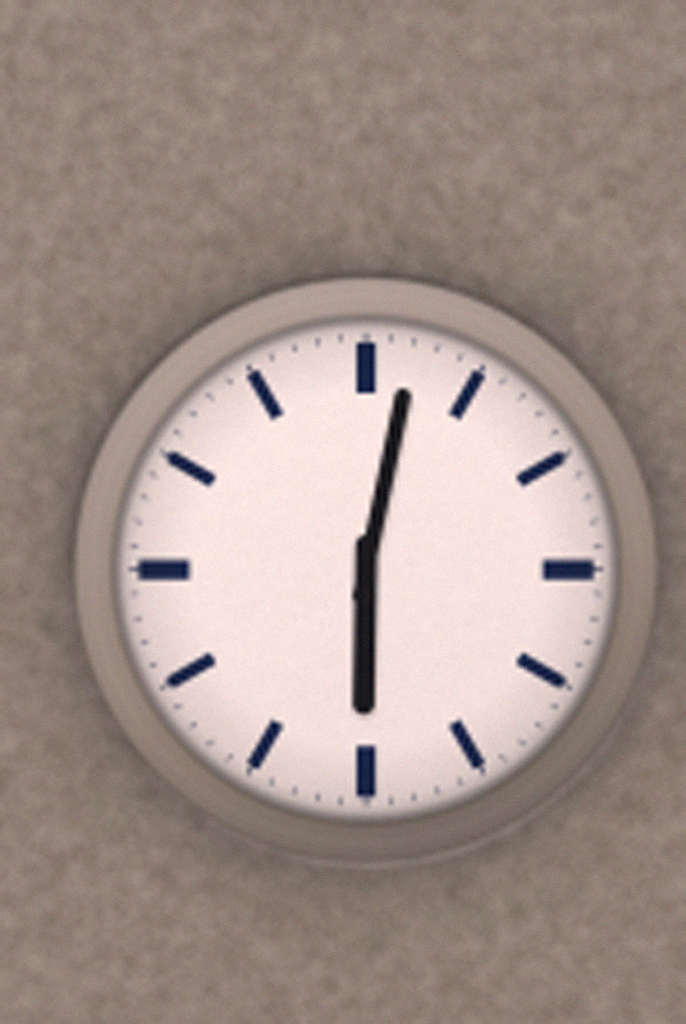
6:02
